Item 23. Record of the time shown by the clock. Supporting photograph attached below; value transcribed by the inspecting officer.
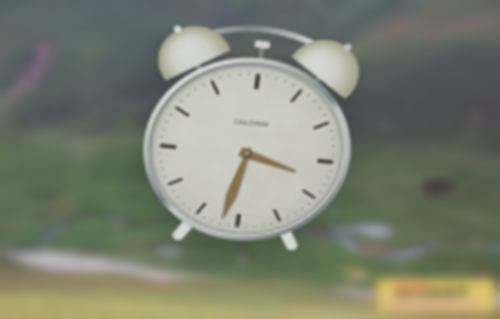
3:32
